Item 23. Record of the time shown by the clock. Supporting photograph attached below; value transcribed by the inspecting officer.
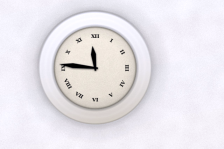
11:46
